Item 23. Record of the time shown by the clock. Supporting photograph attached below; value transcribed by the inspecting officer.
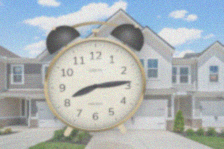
8:14
